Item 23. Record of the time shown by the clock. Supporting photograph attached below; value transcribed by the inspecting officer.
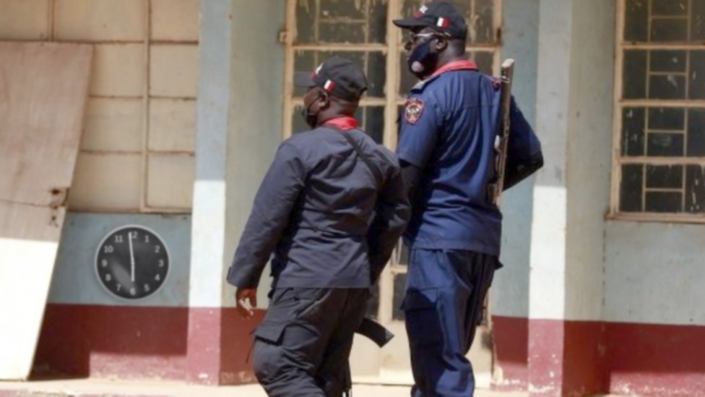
5:59
